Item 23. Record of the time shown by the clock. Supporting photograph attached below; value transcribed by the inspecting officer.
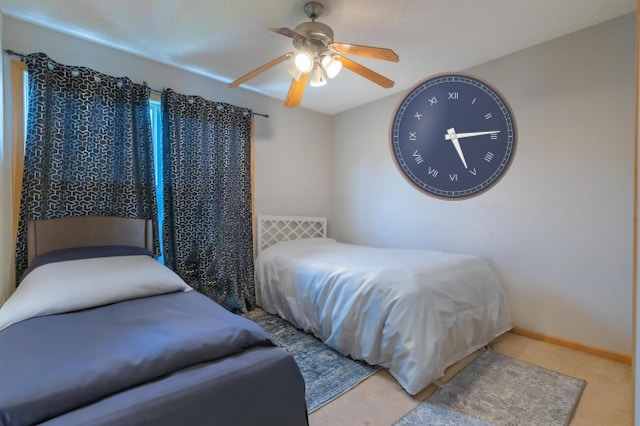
5:14
